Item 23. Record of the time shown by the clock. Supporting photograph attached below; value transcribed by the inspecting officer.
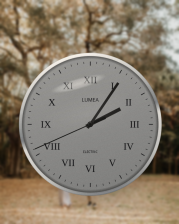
2:05:41
